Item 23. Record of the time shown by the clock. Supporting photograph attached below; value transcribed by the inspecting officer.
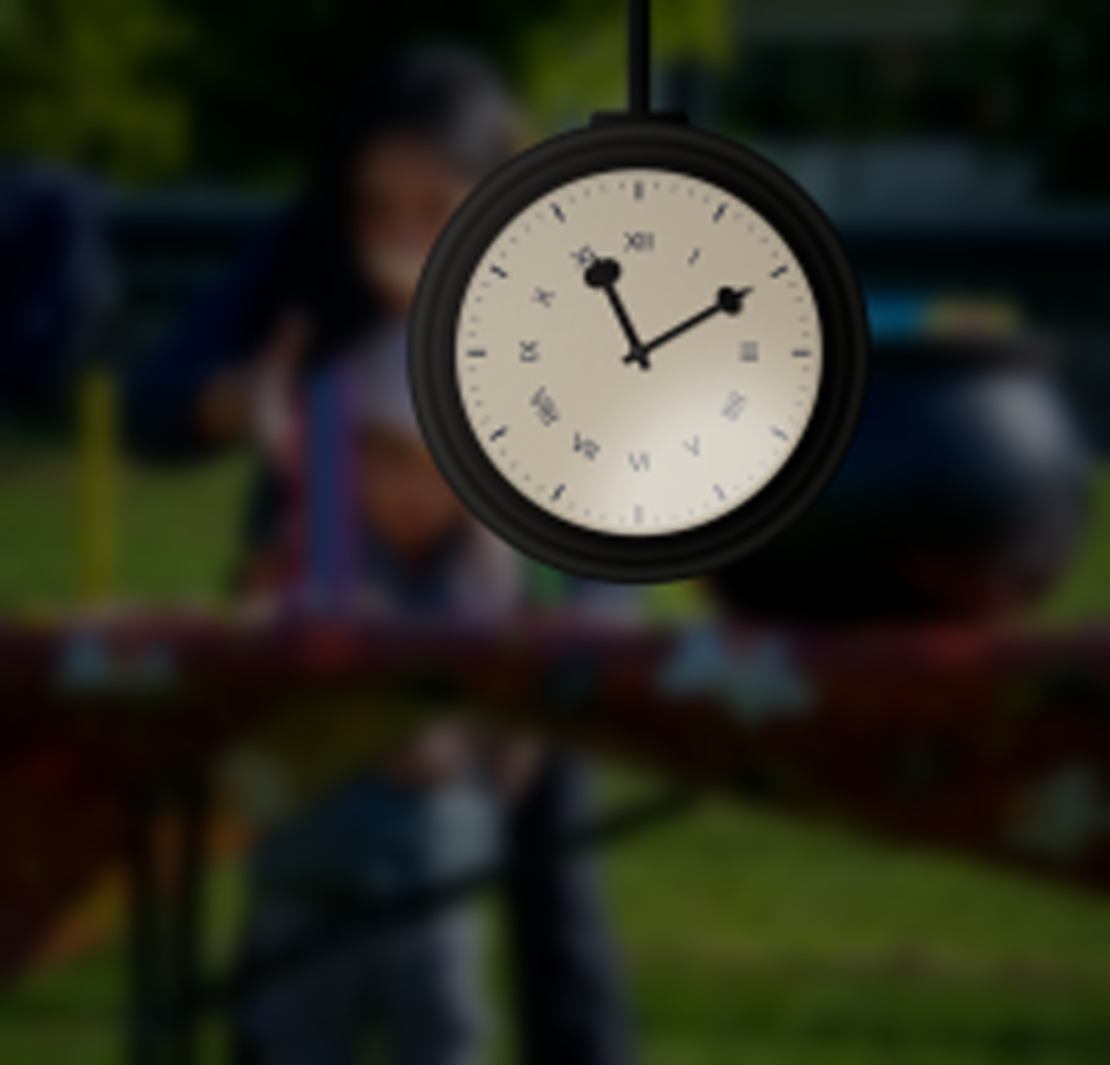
11:10
